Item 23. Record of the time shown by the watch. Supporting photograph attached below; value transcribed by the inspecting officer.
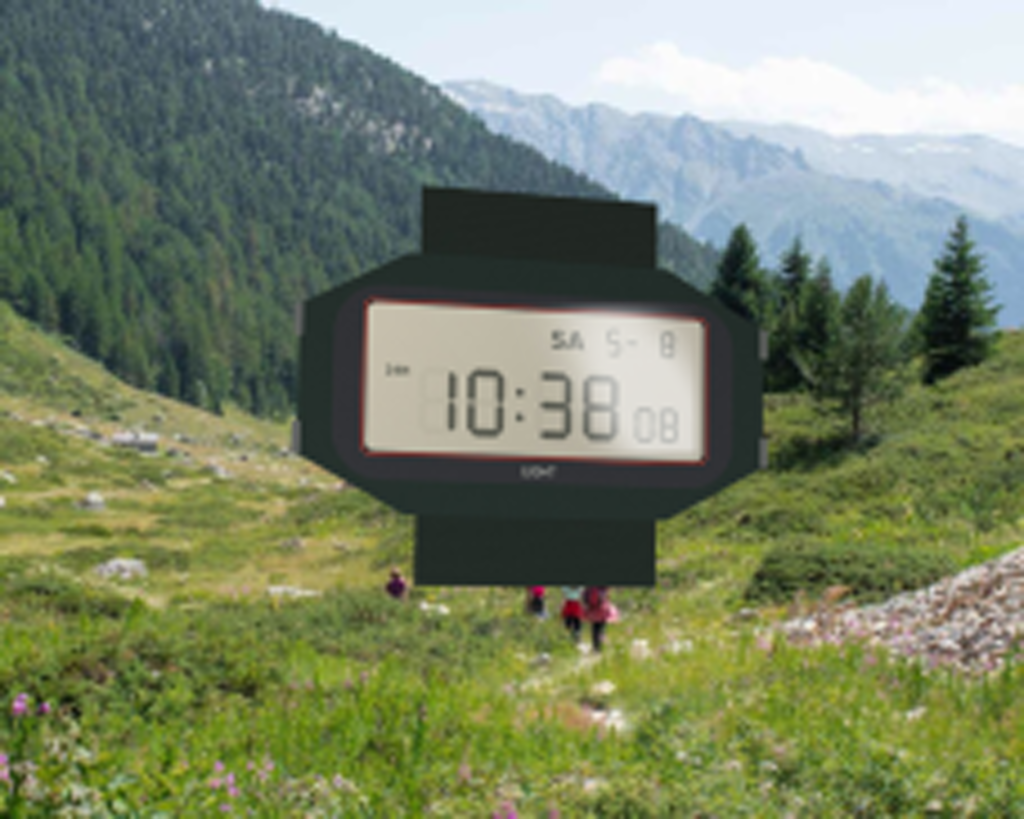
10:38:08
